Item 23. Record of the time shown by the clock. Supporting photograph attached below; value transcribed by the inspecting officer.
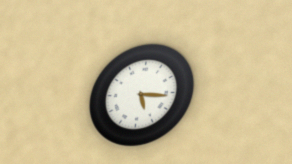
5:16
